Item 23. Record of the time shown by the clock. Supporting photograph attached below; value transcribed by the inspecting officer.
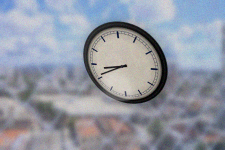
8:41
